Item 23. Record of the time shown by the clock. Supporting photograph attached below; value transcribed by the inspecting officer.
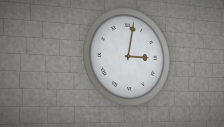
3:02
